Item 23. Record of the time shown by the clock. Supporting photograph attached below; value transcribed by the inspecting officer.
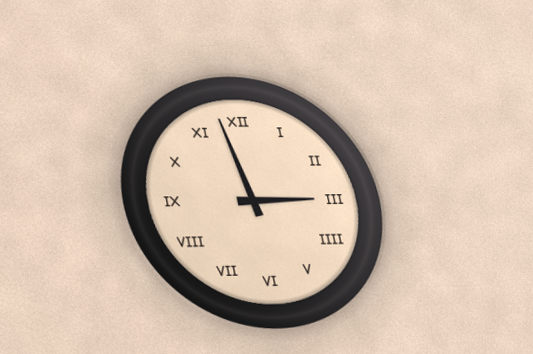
2:58
